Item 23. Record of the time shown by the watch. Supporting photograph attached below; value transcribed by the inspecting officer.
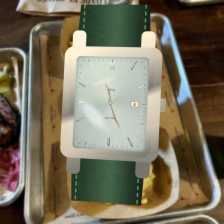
11:26
